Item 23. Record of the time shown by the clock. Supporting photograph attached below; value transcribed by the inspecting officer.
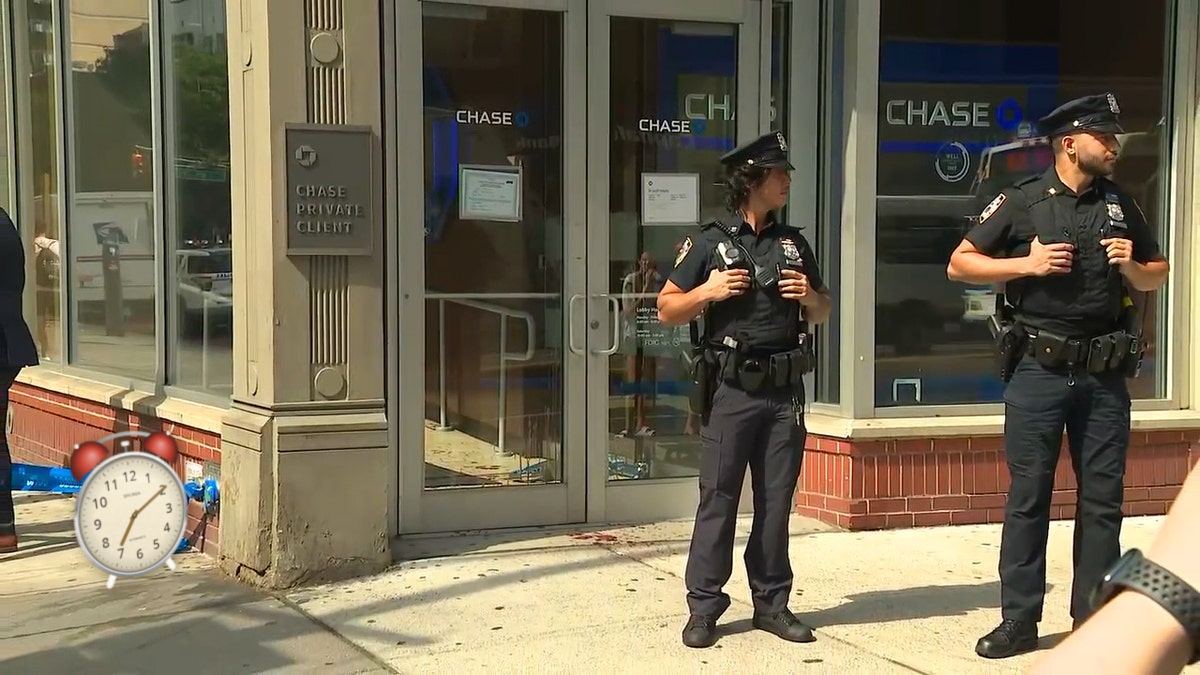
7:10
